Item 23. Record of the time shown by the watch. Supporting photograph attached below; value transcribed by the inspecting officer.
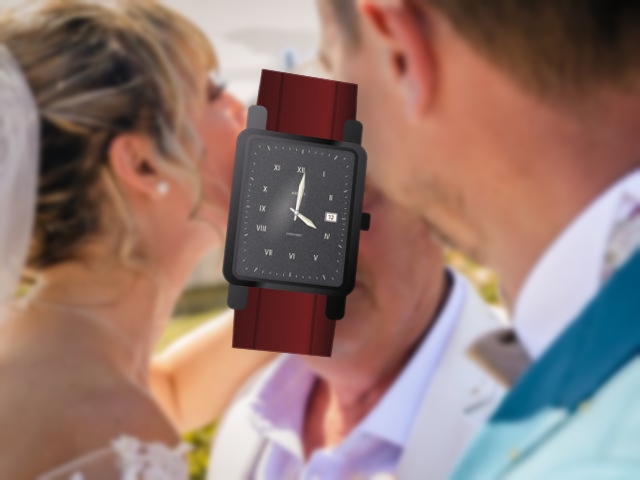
4:01
